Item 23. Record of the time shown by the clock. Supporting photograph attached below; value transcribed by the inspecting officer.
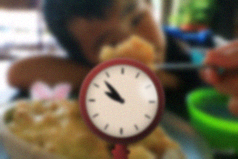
9:53
